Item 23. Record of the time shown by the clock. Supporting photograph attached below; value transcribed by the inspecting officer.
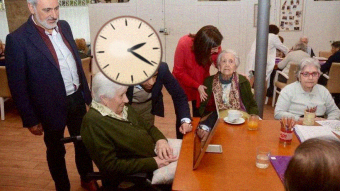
2:21
